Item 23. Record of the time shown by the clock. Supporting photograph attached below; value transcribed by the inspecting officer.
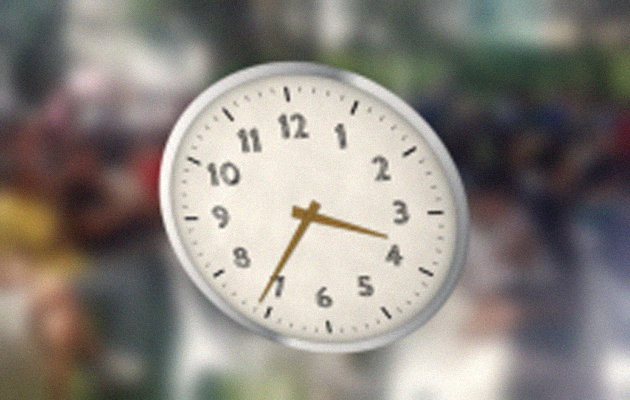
3:36
